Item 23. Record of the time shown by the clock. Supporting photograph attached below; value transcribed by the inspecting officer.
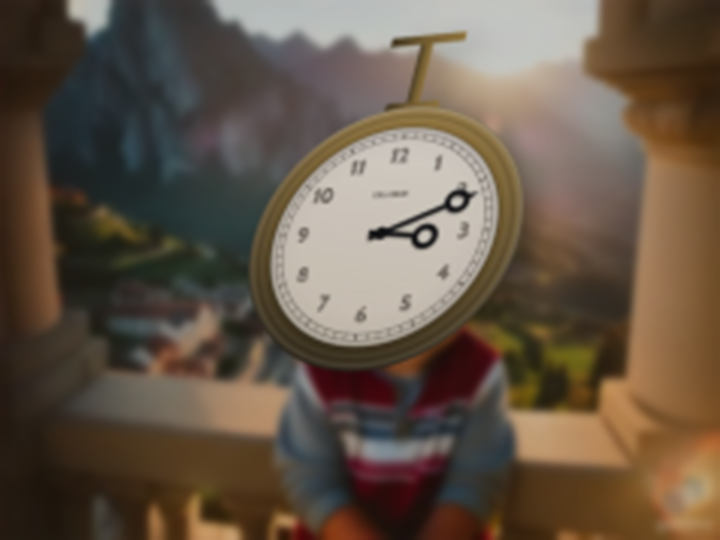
3:11
